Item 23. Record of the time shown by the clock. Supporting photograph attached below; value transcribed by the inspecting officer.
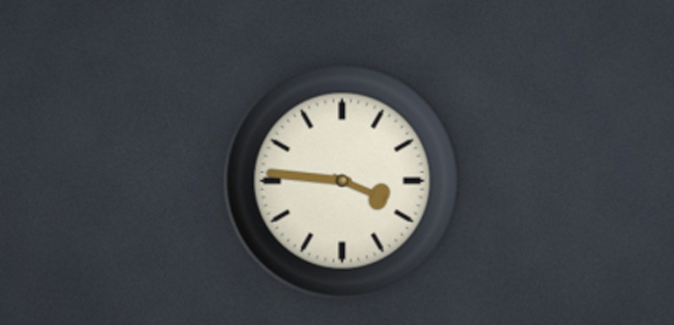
3:46
